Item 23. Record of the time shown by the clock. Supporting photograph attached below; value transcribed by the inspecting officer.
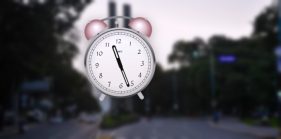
11:27
